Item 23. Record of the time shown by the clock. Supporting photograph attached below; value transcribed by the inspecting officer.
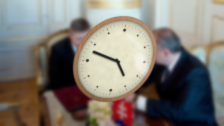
4:48
